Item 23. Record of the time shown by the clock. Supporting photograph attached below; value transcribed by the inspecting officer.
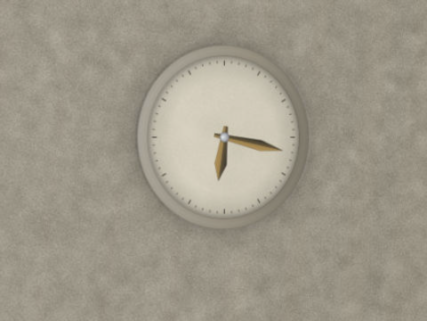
6:17
